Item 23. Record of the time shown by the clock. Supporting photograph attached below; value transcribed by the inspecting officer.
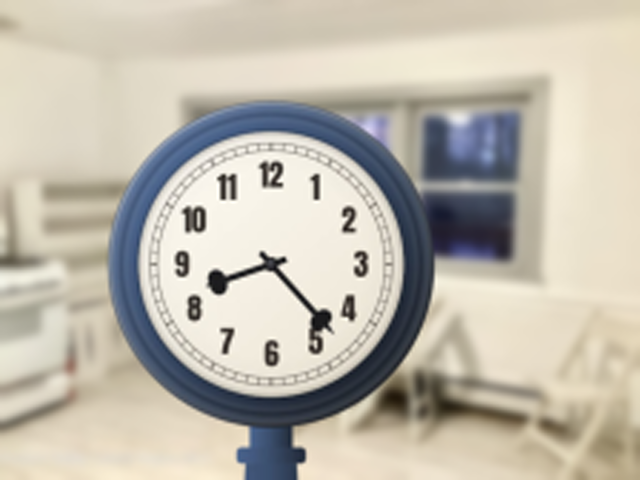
8:23
